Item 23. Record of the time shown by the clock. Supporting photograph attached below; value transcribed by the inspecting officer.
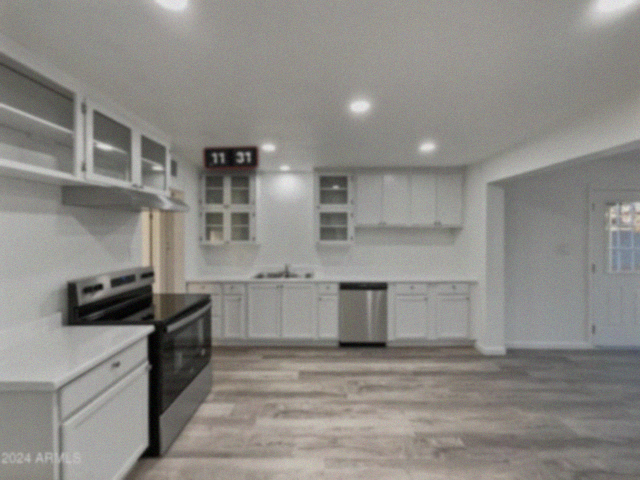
11:31
